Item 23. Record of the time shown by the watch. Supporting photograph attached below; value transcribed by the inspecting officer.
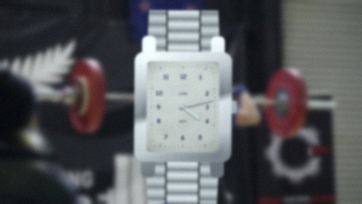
4:13
